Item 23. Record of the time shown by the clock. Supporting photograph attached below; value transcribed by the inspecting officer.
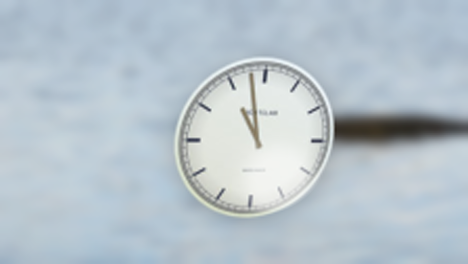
10:58
